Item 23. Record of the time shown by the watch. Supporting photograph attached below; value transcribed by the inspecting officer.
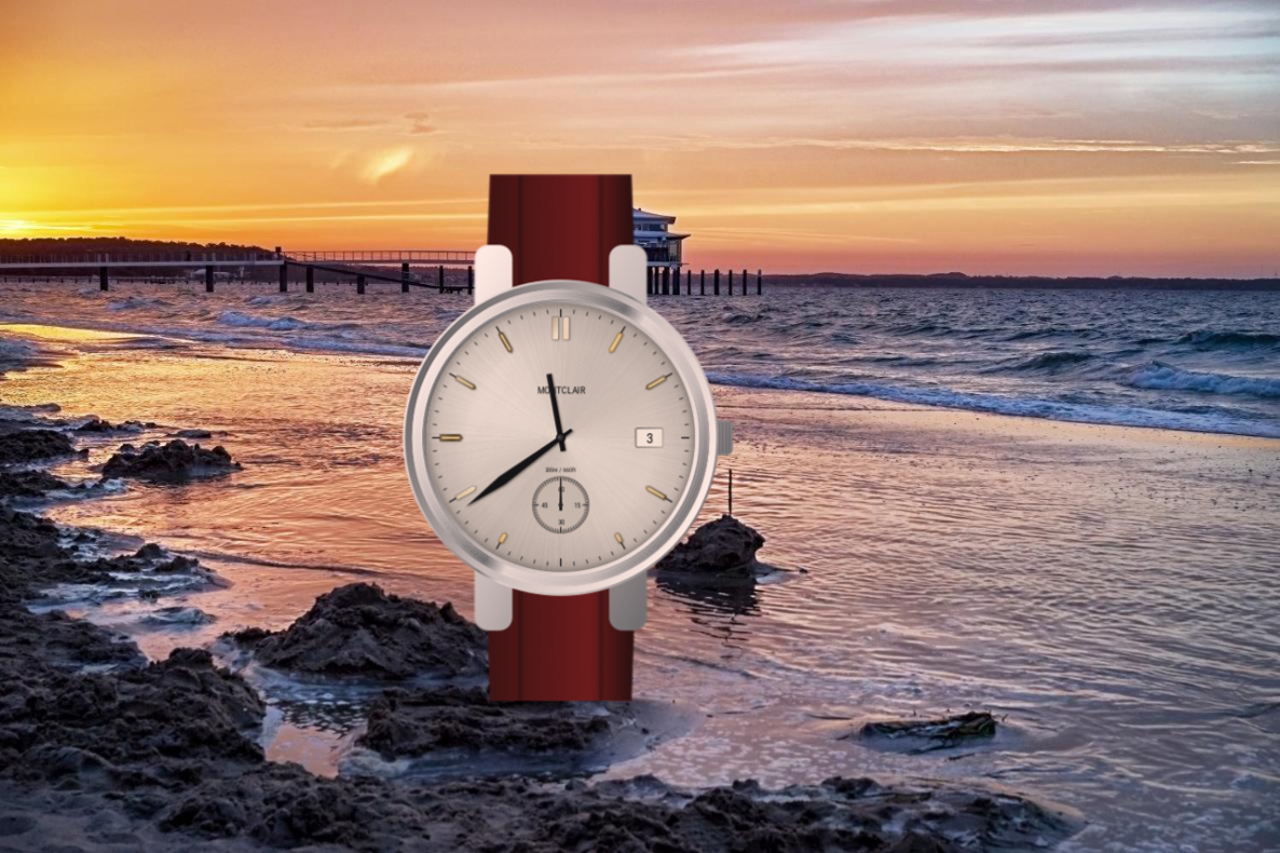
11:39
